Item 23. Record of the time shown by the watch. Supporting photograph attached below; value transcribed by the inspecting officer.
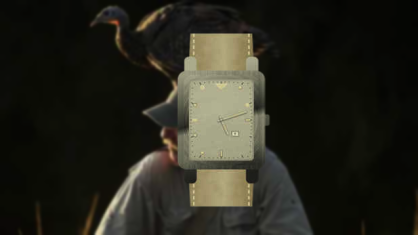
5:12
